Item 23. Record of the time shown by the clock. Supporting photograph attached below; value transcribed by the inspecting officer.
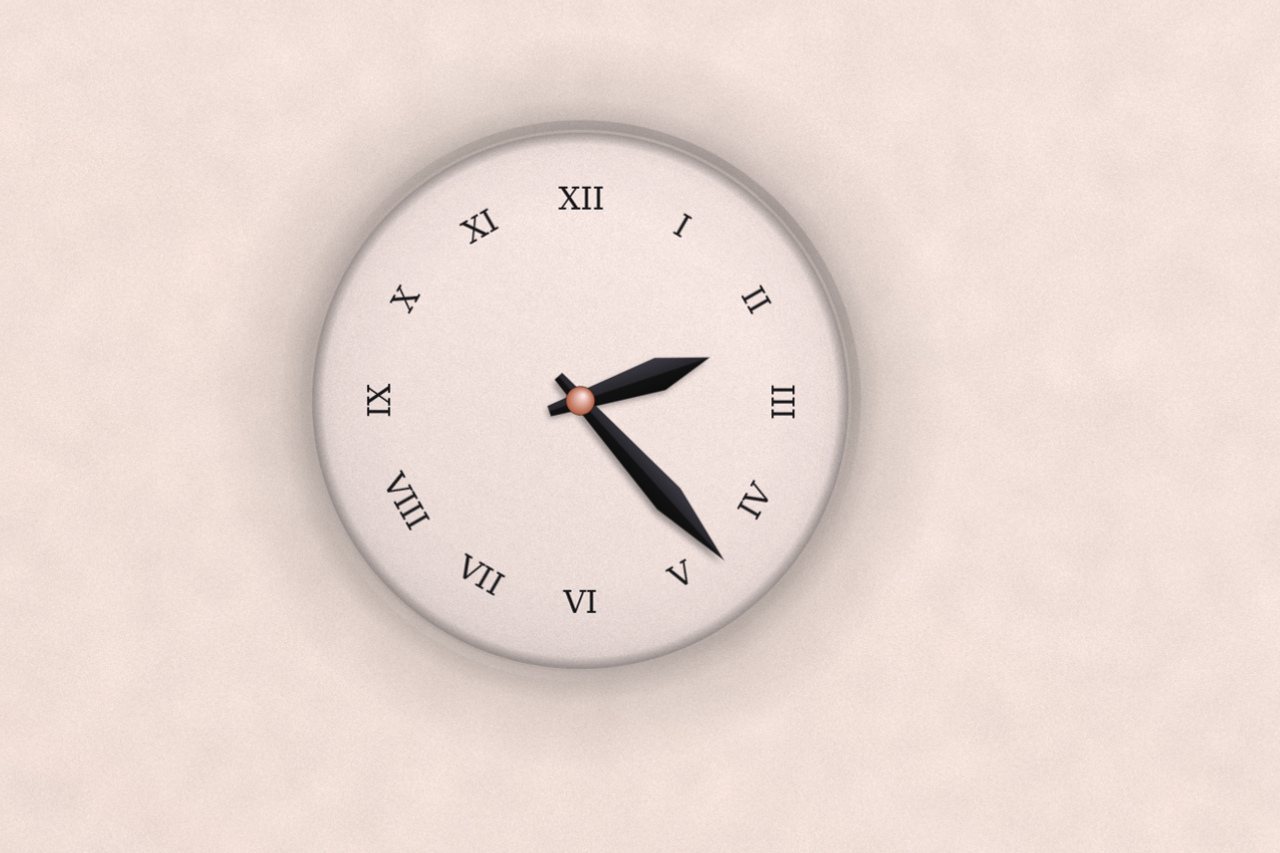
2:23
